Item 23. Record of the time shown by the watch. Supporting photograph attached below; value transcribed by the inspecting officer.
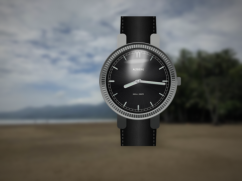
8:16
